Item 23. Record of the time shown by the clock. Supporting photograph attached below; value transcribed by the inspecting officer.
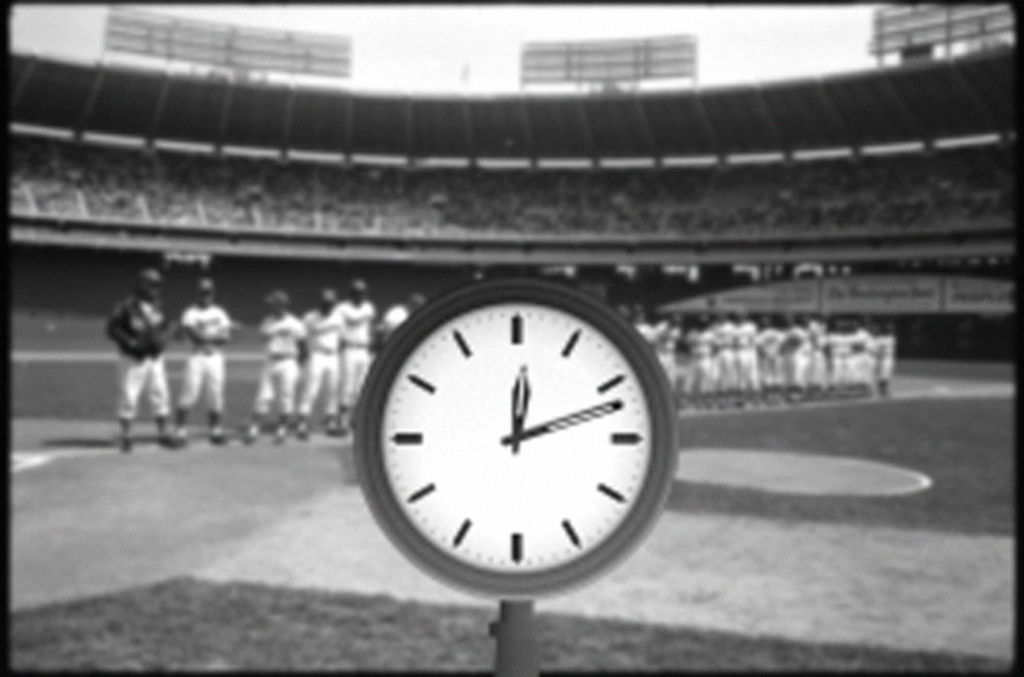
12:12
